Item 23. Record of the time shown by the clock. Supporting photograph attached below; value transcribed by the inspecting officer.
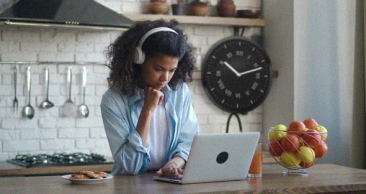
10:12
